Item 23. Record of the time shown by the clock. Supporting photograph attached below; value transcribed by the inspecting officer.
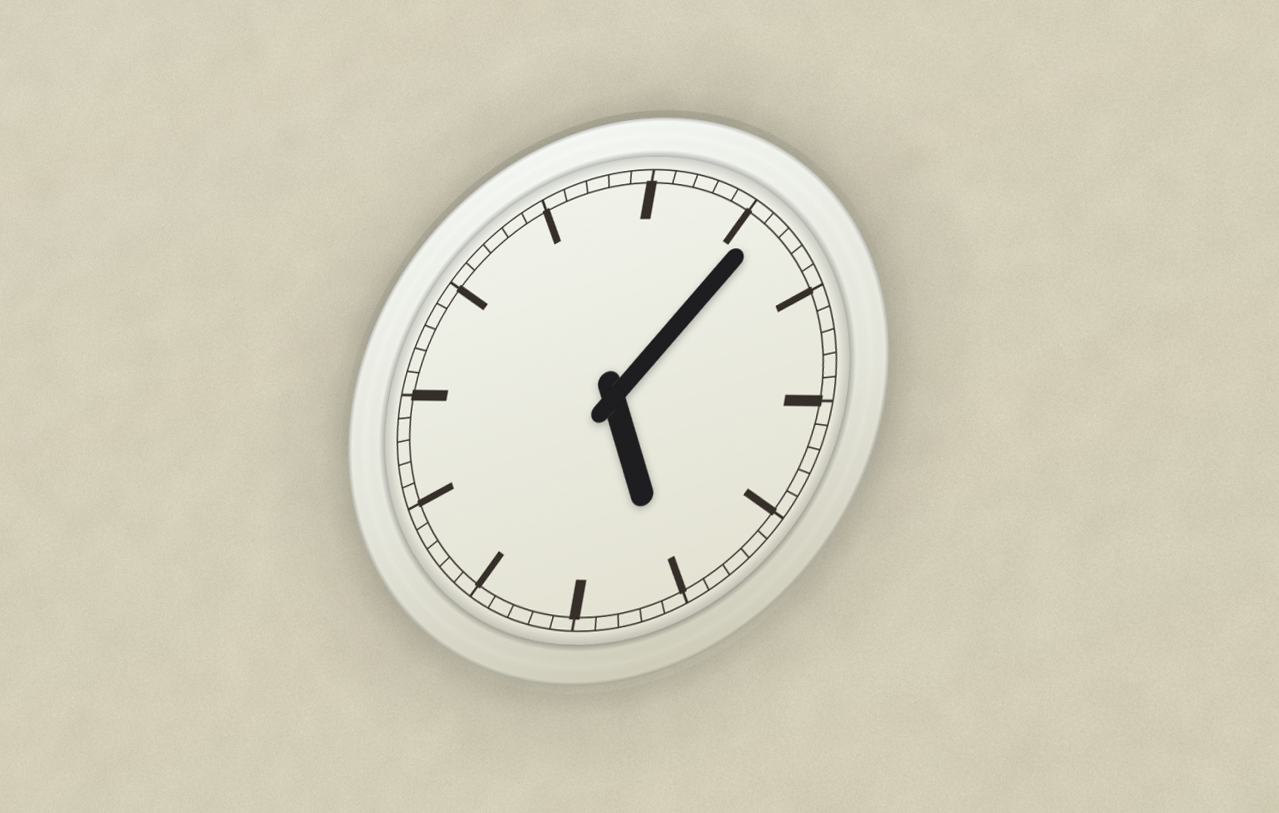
5:06
